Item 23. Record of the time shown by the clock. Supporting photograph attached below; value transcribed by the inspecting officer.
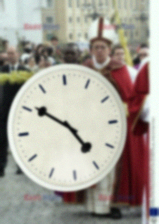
4:51
